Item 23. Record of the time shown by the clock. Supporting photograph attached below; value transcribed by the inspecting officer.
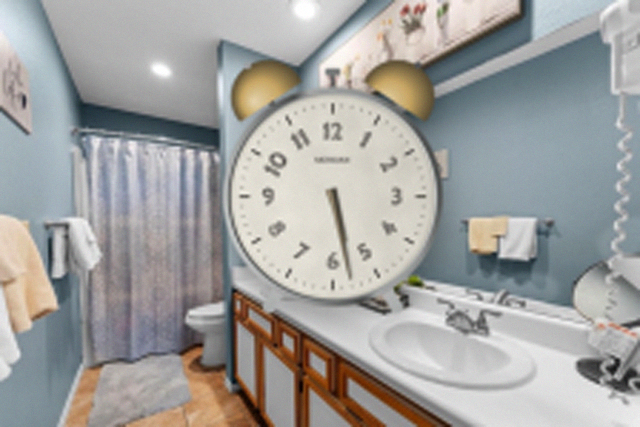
5:28
